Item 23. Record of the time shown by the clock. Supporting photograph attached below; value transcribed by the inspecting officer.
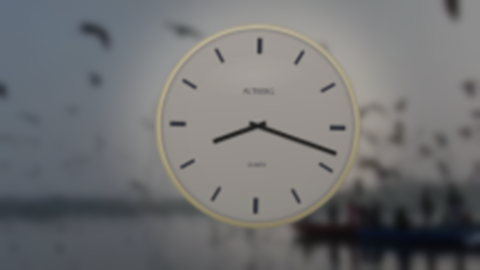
8:18
